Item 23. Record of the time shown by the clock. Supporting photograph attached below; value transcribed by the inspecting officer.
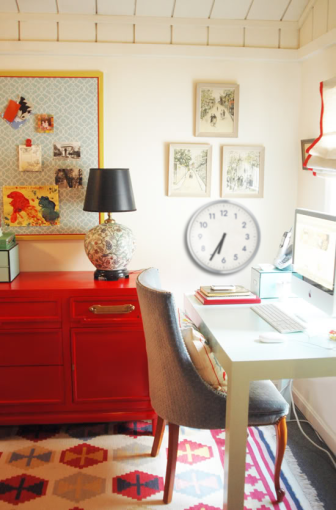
6:35
